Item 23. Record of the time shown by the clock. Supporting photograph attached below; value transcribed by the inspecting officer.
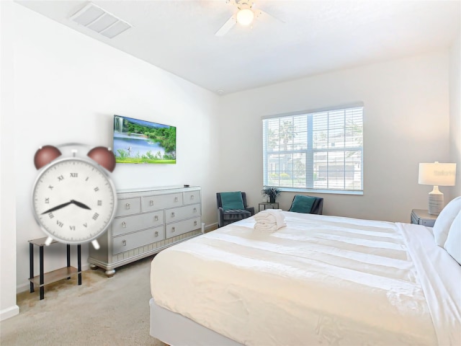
3:41
